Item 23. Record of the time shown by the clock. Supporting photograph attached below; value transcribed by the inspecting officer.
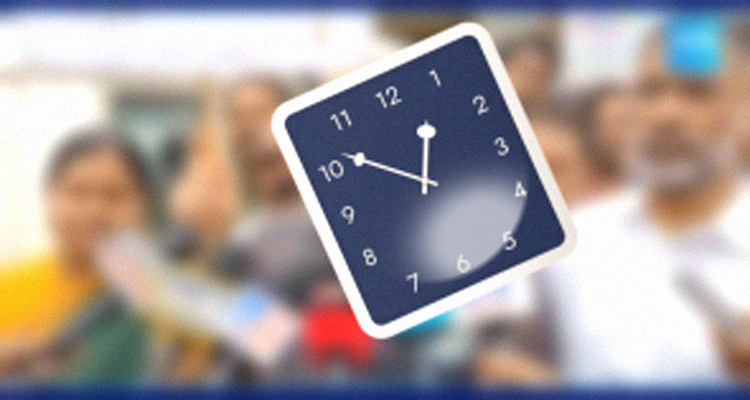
12:52
